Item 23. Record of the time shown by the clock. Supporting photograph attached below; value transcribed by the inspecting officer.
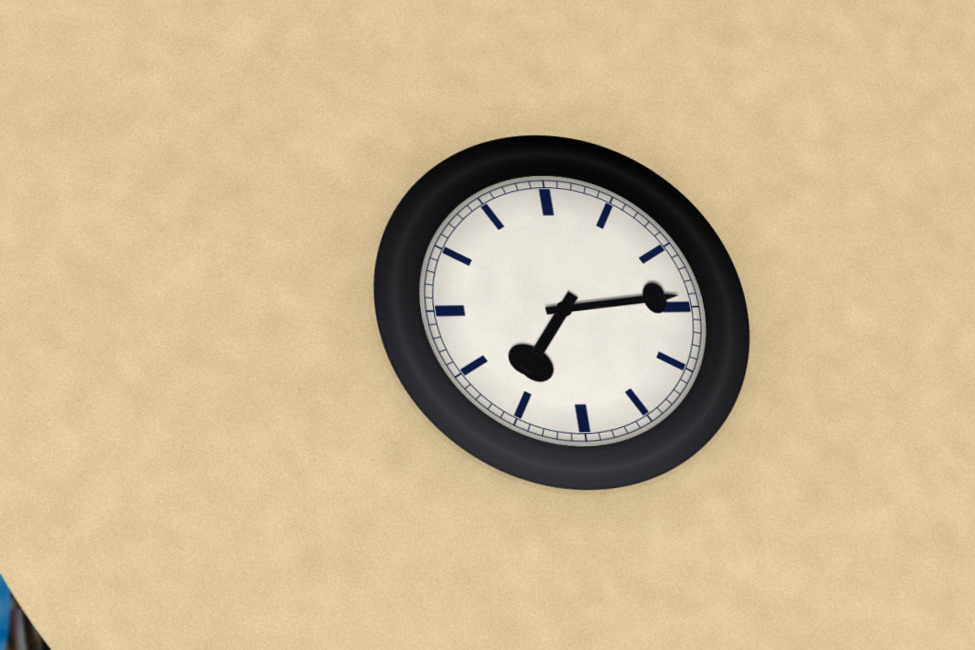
7:14
